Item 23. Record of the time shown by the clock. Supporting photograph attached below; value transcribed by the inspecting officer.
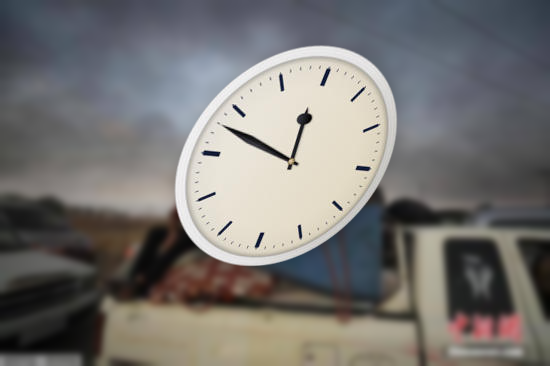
11:48
